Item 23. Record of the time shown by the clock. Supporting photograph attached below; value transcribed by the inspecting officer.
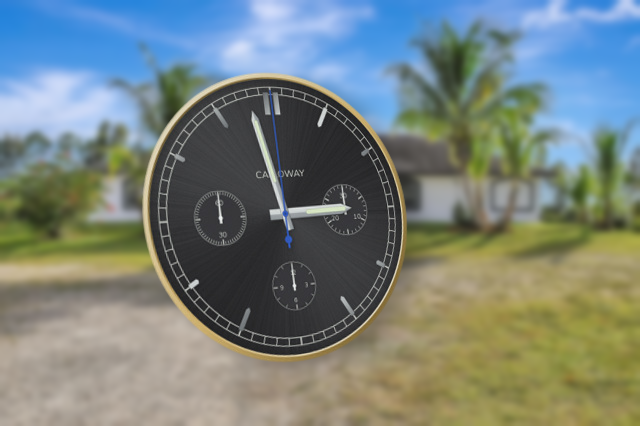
2:58
